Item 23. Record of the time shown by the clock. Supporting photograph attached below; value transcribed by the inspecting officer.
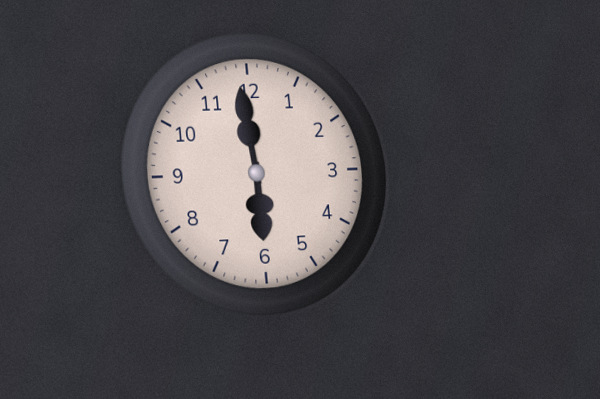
5:59
